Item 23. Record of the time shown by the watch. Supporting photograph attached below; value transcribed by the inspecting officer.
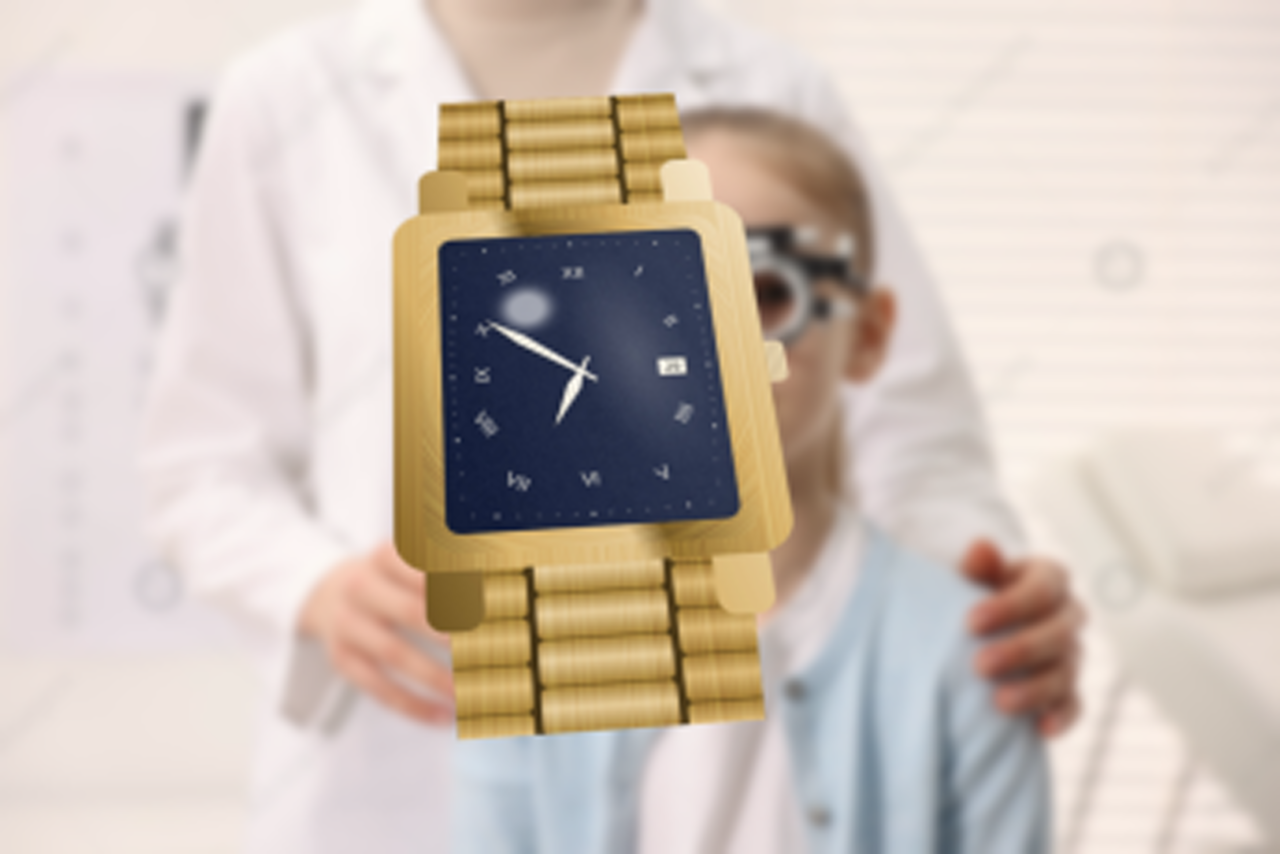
6:51
